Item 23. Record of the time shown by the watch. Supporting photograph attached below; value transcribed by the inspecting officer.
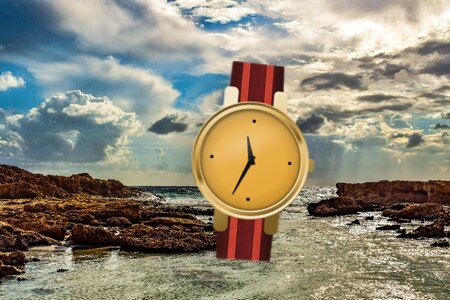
11:34
